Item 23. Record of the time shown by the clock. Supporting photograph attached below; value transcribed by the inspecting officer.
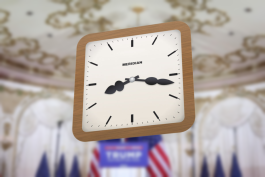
8:17
